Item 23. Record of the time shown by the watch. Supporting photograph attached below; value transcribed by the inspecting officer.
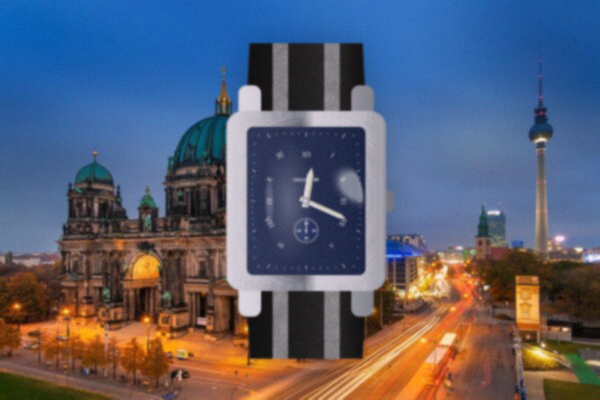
12:19
